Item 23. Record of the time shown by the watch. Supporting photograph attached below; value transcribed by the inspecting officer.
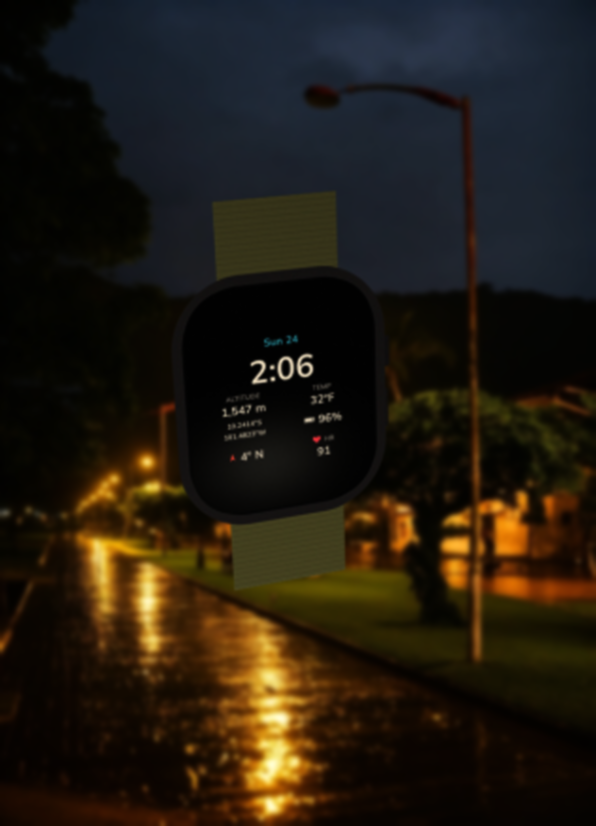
2:06
